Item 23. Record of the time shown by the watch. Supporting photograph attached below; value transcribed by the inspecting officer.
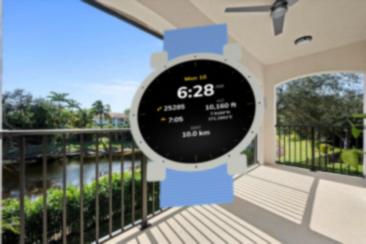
6:28
